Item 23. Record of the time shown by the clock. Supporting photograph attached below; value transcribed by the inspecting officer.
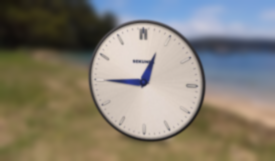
12:45
